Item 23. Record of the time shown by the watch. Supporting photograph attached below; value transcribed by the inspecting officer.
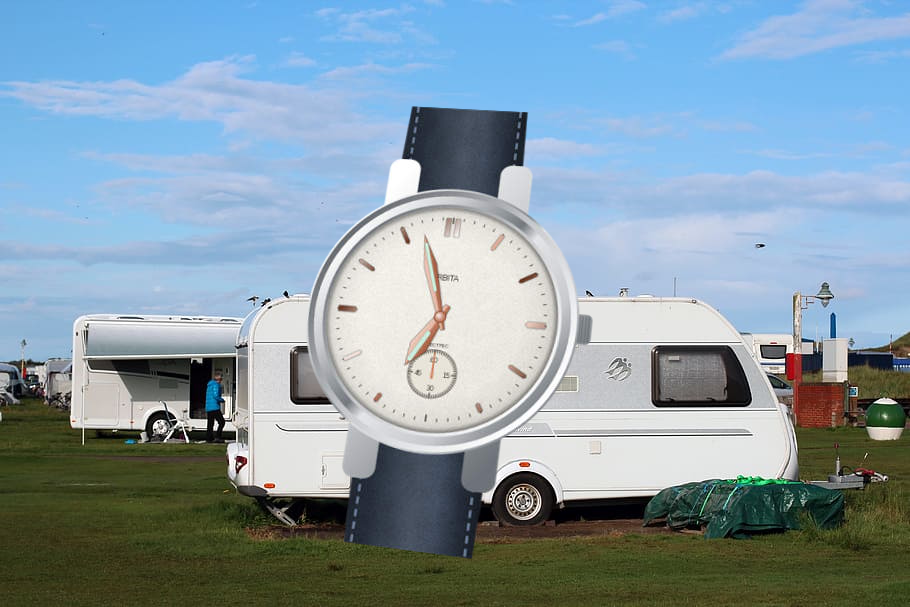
6:57
